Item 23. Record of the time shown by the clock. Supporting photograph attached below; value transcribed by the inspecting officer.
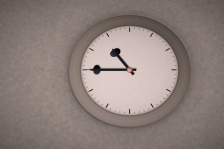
10:45
